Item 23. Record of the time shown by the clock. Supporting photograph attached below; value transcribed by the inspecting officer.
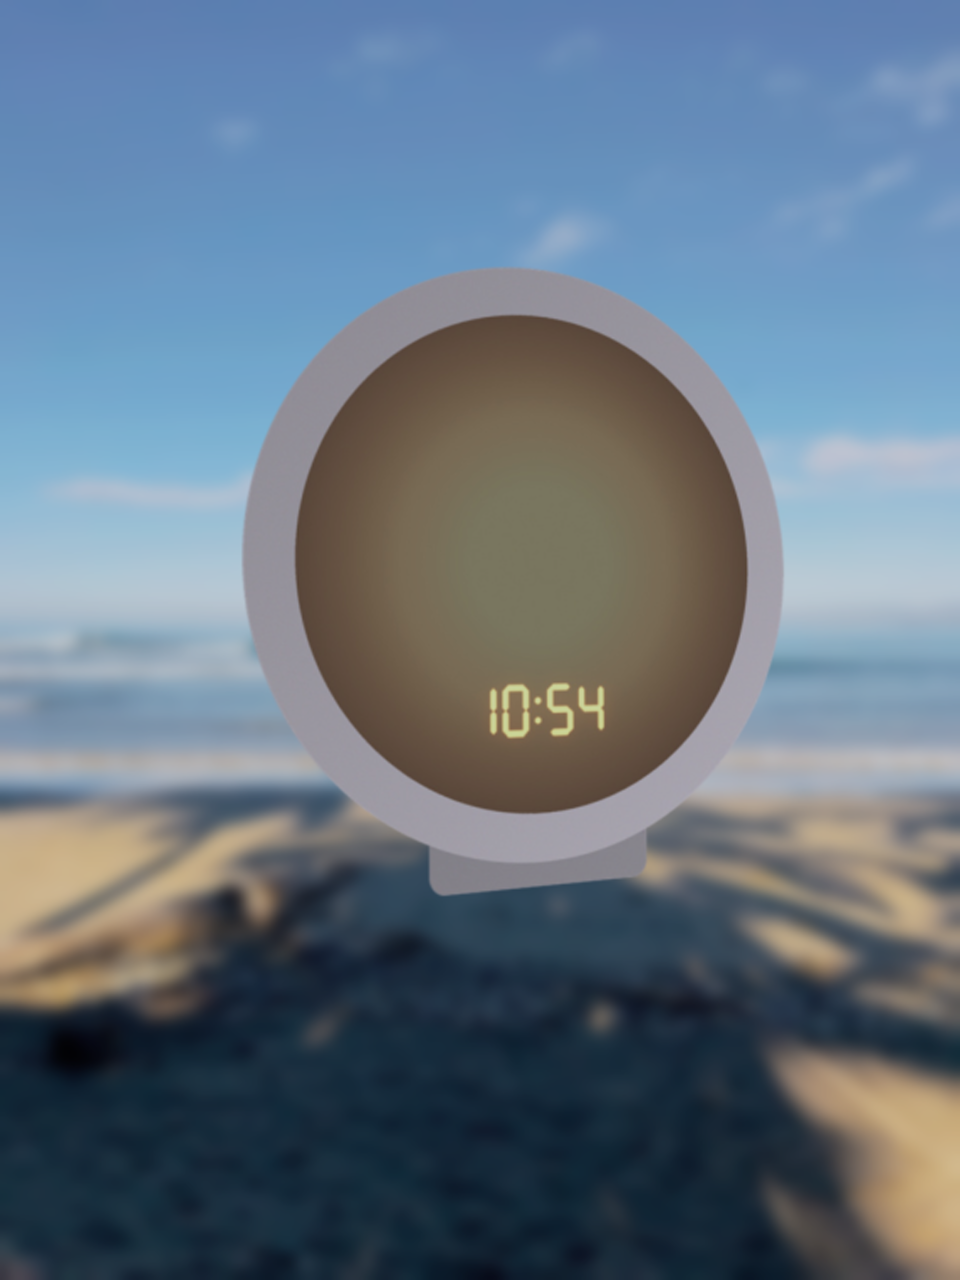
10:54
